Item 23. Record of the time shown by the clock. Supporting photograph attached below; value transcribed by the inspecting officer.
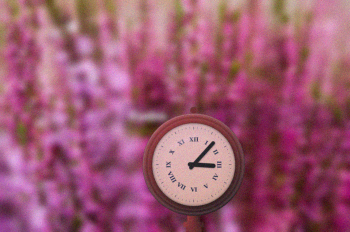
3:07
